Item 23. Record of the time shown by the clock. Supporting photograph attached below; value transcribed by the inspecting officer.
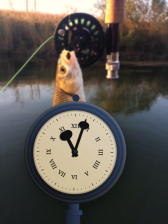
11:03
